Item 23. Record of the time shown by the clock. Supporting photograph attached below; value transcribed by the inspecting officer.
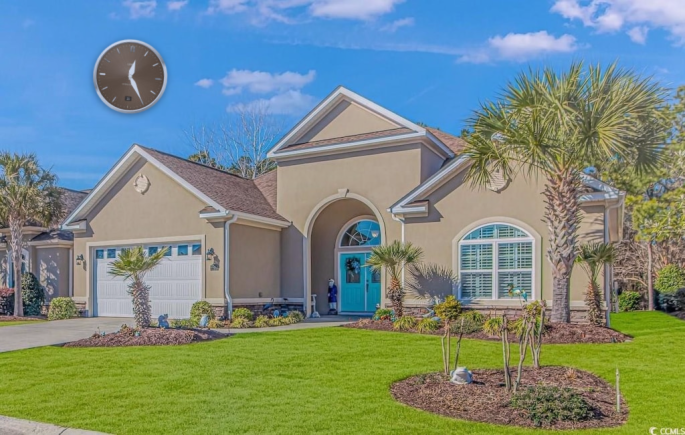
12:25
